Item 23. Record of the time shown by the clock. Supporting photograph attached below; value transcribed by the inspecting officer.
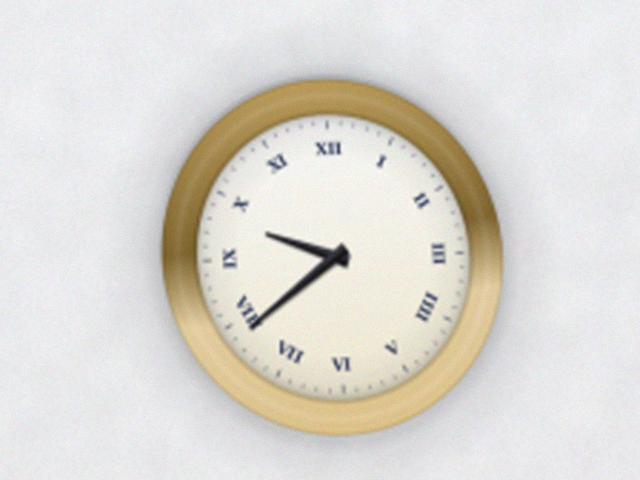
9:39
